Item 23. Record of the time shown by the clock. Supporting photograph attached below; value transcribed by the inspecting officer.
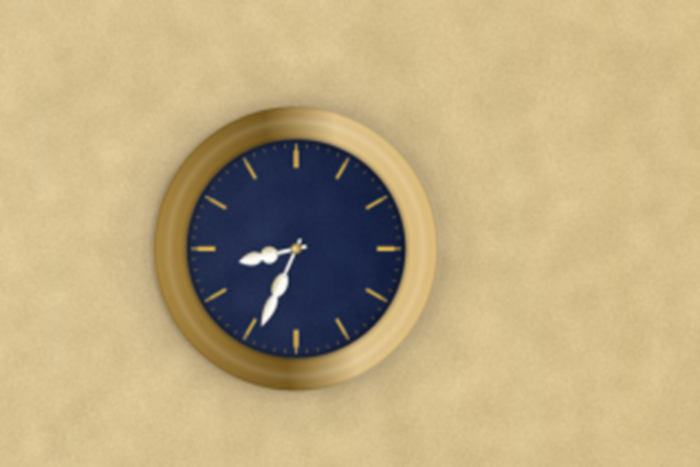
8:34
